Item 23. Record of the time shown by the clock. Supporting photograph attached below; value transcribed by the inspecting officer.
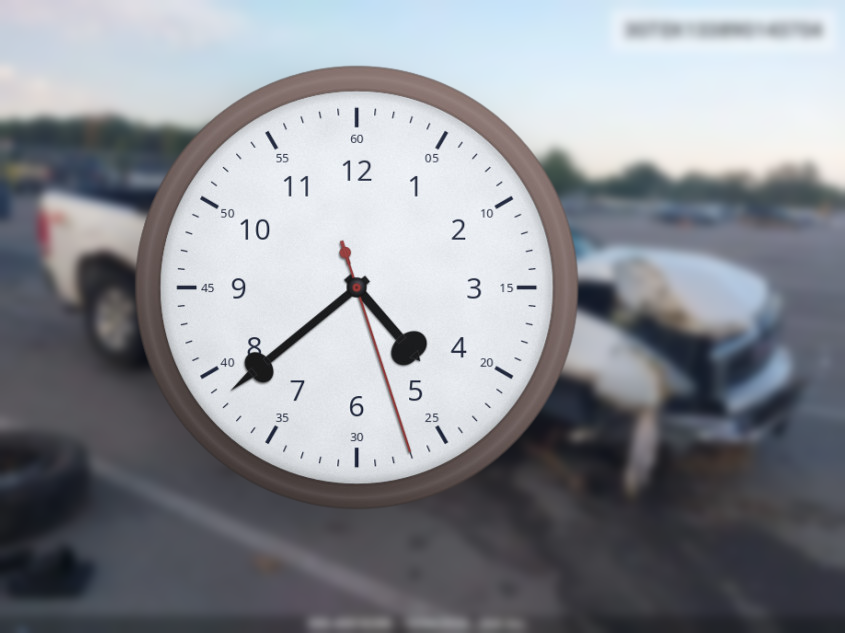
4:38:27
